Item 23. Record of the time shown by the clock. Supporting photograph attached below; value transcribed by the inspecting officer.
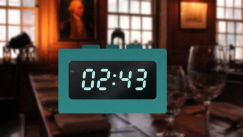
2:43
